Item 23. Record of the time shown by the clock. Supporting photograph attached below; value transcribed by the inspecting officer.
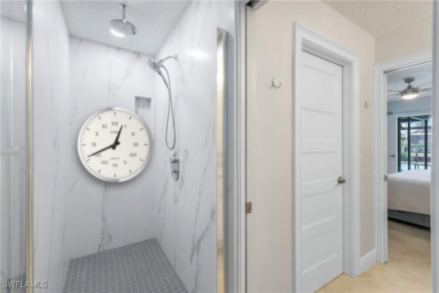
12:41
